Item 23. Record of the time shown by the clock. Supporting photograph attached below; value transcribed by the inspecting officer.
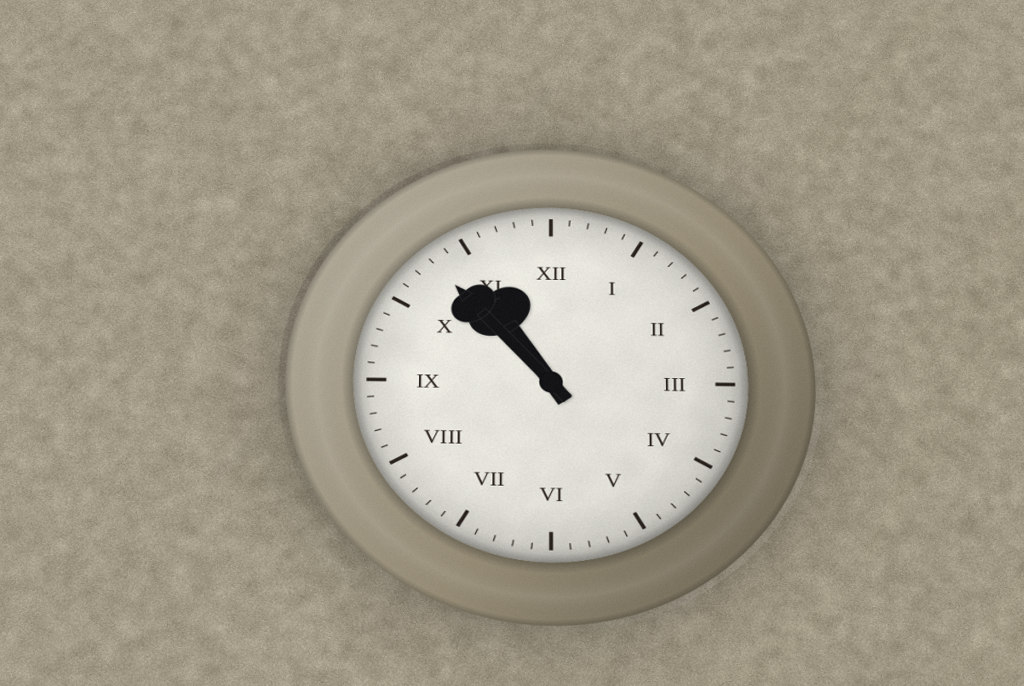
10:53
